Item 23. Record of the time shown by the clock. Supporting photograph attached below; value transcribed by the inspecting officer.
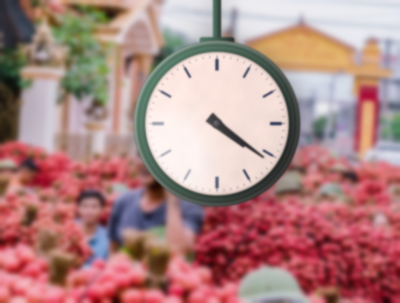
4:21
